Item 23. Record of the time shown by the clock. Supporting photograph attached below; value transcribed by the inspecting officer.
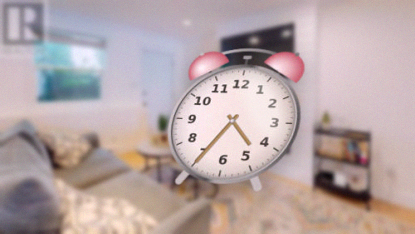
4:35
